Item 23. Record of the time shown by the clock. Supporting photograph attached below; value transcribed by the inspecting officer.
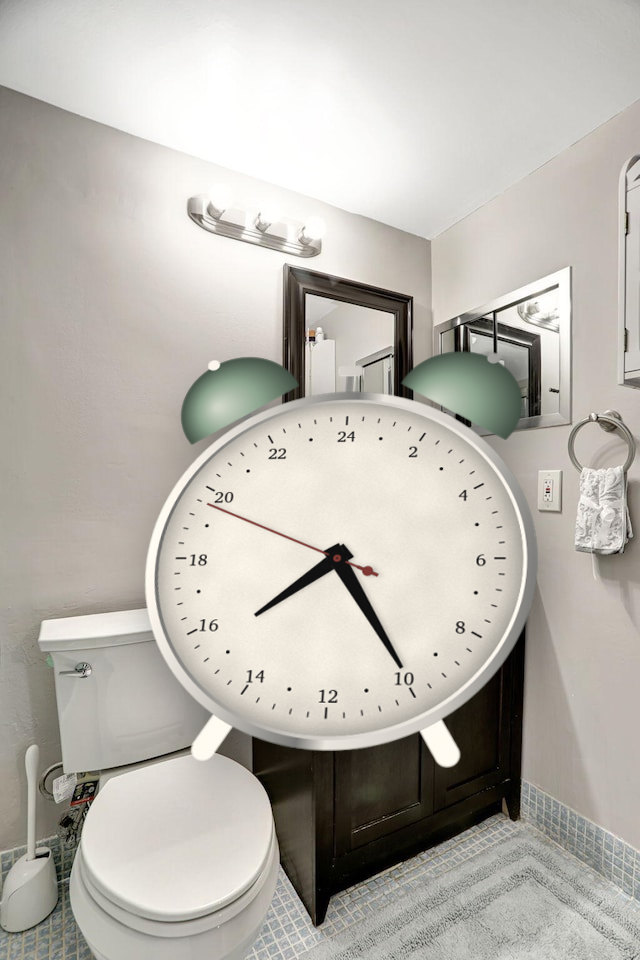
15:24:49
